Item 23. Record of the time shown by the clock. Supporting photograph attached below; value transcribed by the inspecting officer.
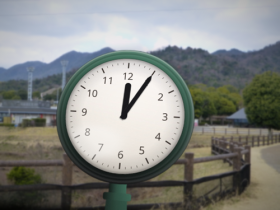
12:05
